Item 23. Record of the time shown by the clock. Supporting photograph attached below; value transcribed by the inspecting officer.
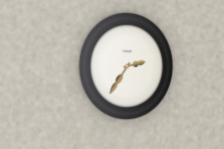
2:36
